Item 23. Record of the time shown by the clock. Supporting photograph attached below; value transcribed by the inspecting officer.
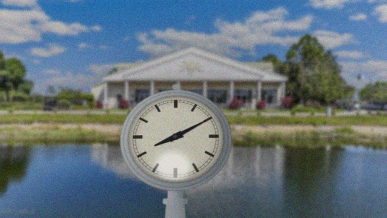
8:10
